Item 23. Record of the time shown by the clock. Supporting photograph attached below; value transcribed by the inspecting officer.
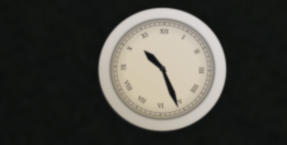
10:26
